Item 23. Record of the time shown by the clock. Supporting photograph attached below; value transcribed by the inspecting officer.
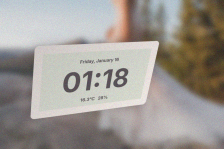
1:18
